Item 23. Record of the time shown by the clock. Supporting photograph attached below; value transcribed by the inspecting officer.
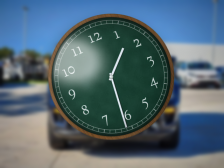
1:31
